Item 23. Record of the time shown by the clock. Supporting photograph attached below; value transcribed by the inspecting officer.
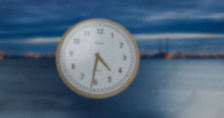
4:31
